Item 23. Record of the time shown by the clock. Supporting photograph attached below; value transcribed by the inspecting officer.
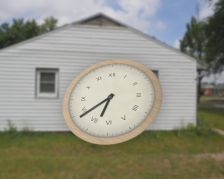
6:39
